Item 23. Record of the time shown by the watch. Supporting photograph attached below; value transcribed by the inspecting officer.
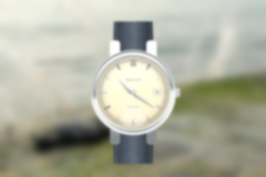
10:21
